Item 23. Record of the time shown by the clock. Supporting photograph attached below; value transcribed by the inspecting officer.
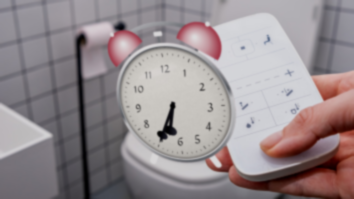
6:35
